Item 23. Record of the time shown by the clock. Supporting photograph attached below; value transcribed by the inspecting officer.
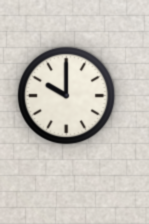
10:00
